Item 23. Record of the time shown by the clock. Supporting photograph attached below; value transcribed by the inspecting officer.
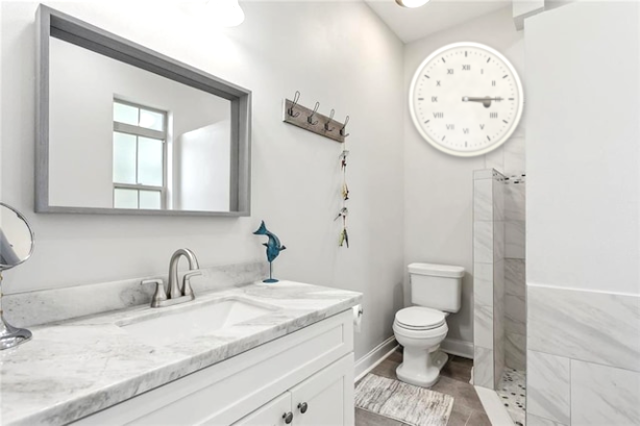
3:15
